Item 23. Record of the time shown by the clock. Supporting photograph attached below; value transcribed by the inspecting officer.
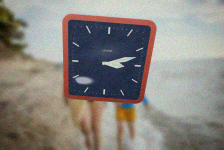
3:12
